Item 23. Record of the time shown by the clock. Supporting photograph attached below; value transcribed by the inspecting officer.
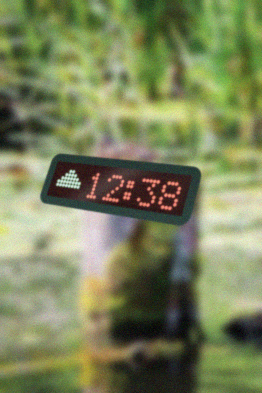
12:38
